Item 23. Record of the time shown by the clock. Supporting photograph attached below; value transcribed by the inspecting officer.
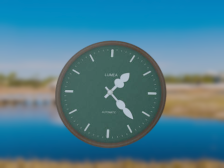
1:23
